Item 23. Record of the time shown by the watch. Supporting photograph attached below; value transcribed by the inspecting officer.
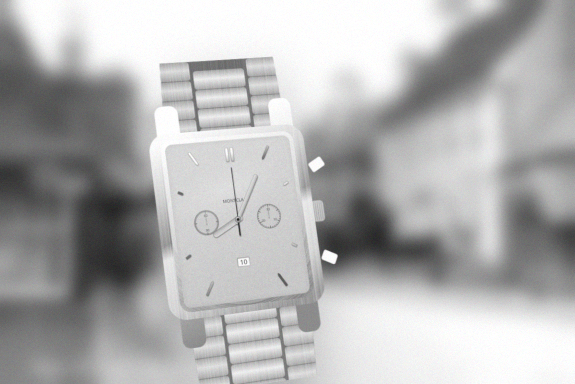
8:05
